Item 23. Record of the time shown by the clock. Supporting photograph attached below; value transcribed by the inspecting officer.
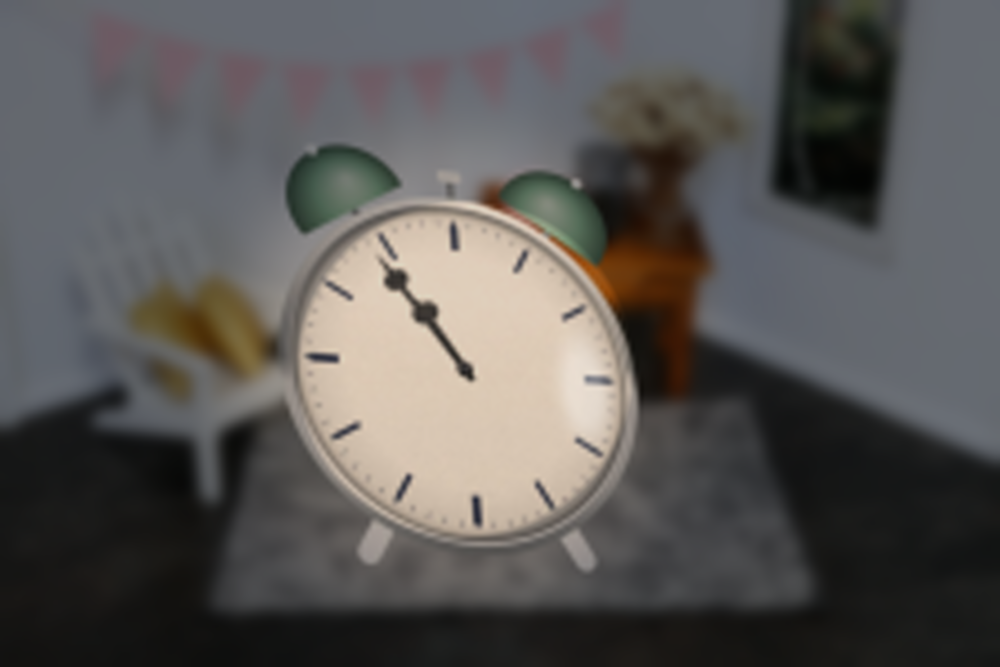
10:54
